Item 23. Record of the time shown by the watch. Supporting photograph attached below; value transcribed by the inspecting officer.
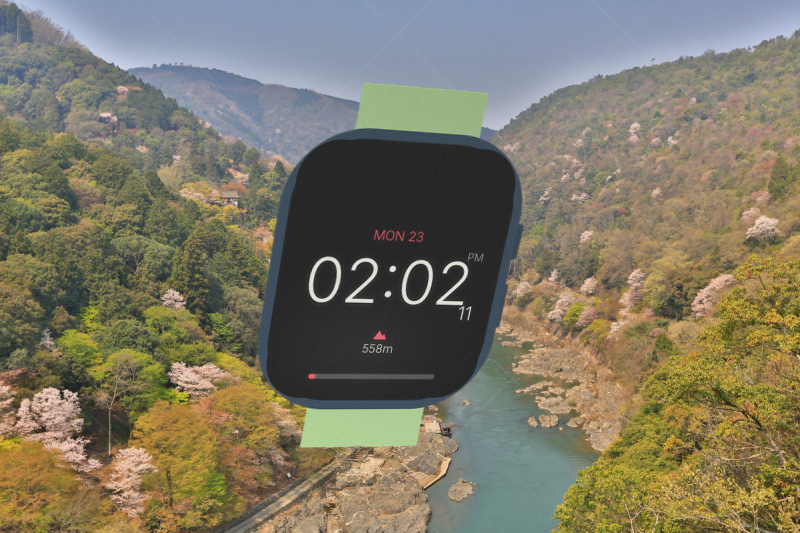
2:02:11
